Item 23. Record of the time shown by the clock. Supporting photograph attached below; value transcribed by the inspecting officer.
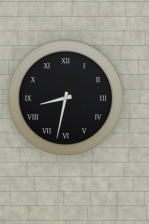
8:32
